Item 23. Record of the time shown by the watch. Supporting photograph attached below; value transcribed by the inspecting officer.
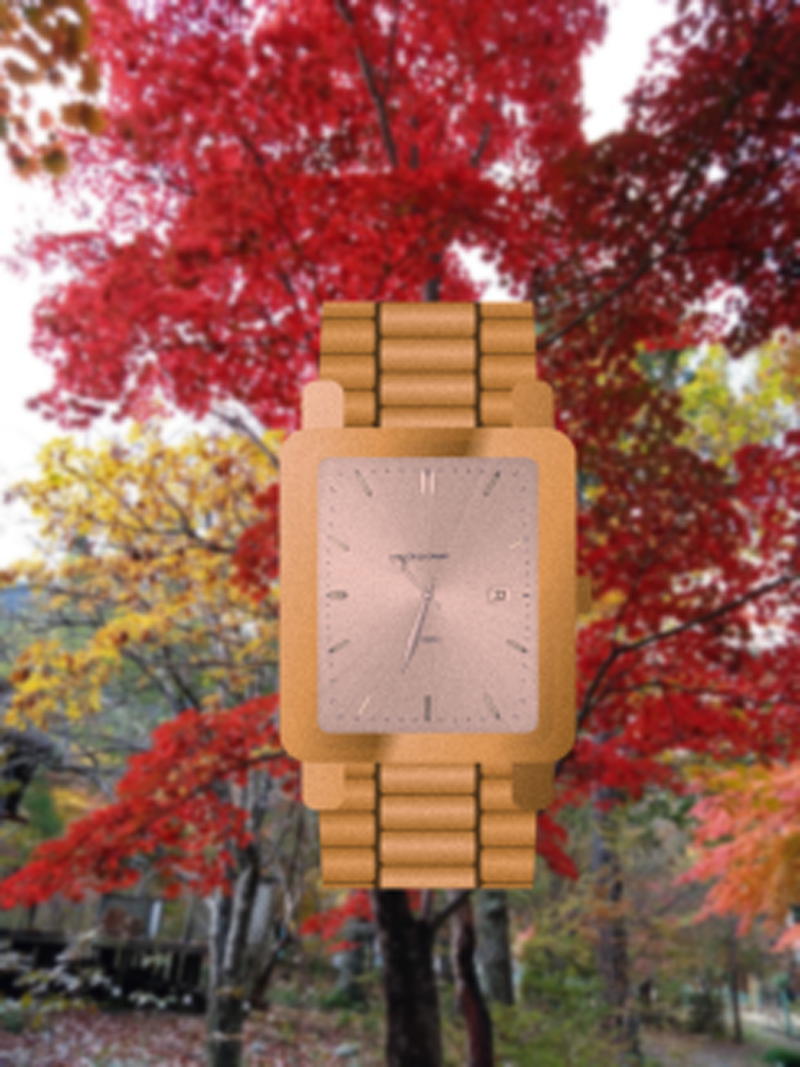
10:33
